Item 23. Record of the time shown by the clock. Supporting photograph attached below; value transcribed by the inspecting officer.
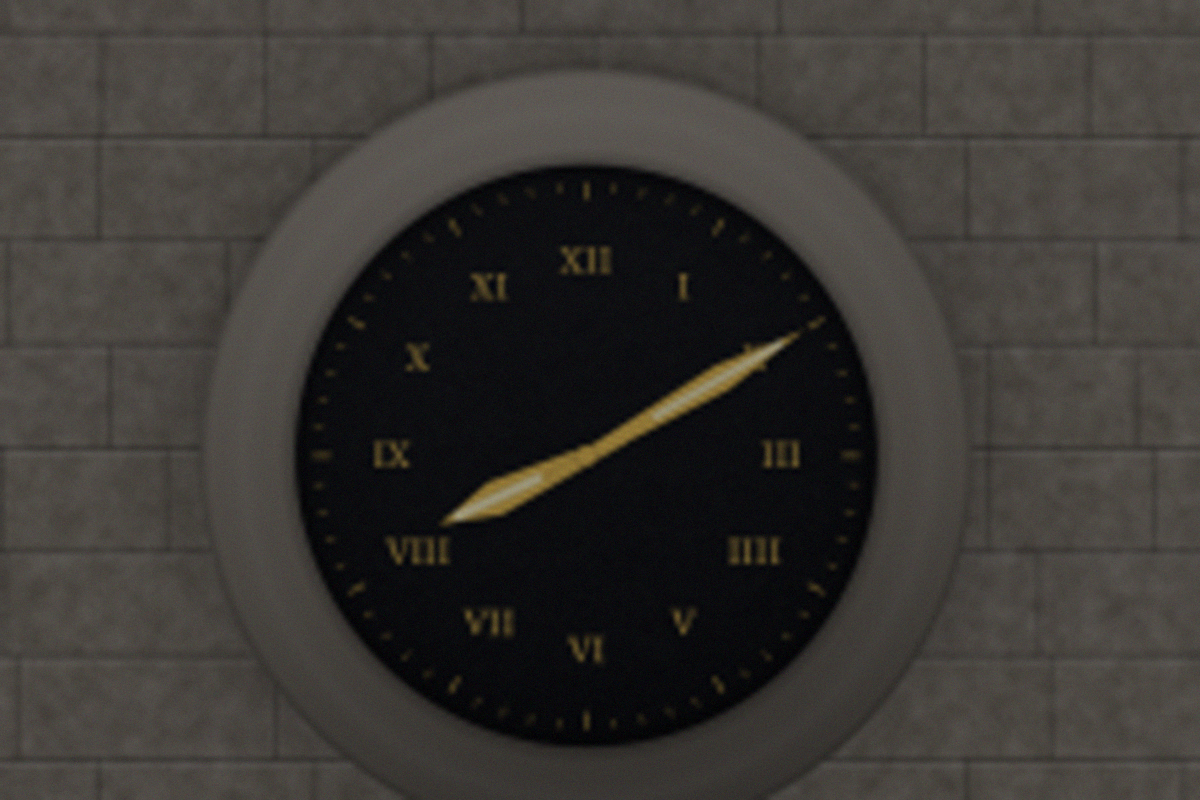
8:10
